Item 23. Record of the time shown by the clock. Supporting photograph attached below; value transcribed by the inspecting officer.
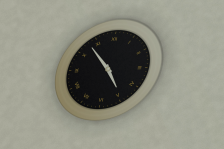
4:53
